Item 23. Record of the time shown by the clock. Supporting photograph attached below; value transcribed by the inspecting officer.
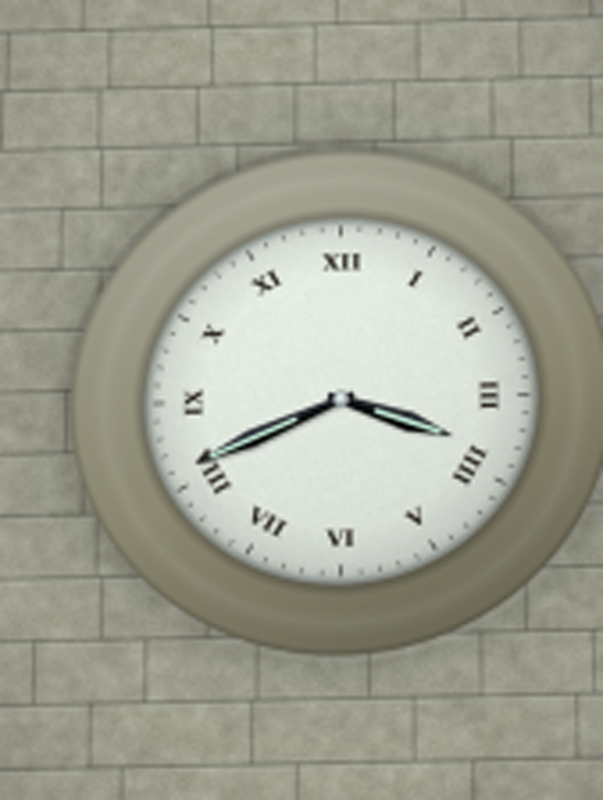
3:41
